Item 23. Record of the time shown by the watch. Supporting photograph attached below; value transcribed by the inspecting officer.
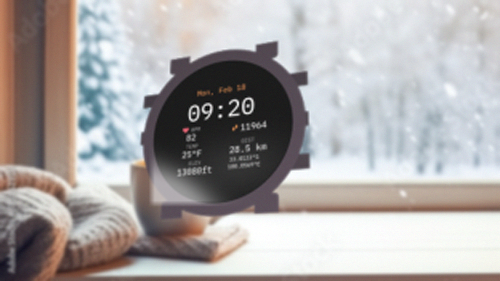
9:20
